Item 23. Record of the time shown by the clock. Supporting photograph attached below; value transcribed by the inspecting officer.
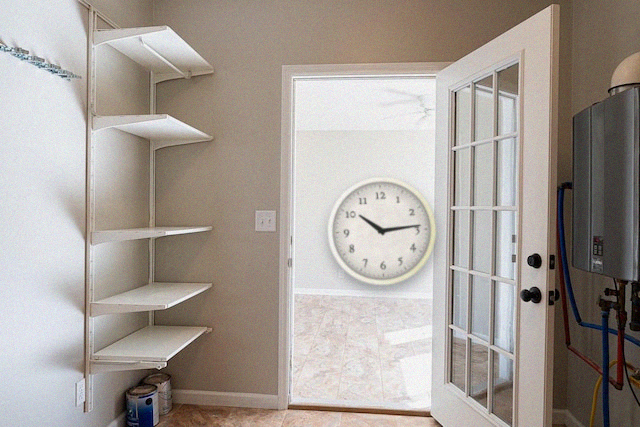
10:14
